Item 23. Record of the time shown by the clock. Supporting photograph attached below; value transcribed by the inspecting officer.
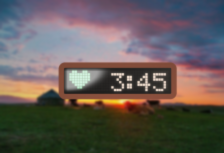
3:45
